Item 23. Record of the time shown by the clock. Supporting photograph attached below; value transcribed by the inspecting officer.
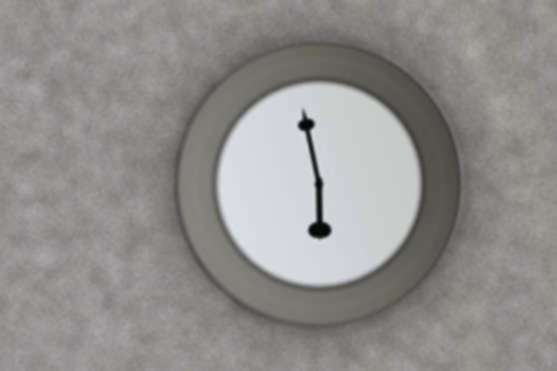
5:58
